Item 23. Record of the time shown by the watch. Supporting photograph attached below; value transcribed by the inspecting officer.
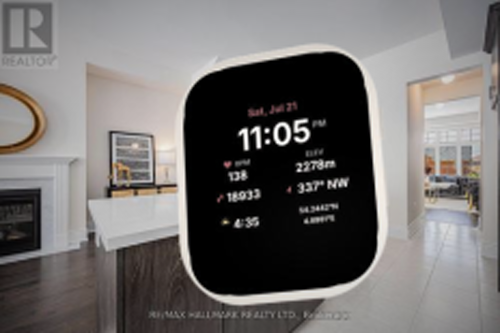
11:05
